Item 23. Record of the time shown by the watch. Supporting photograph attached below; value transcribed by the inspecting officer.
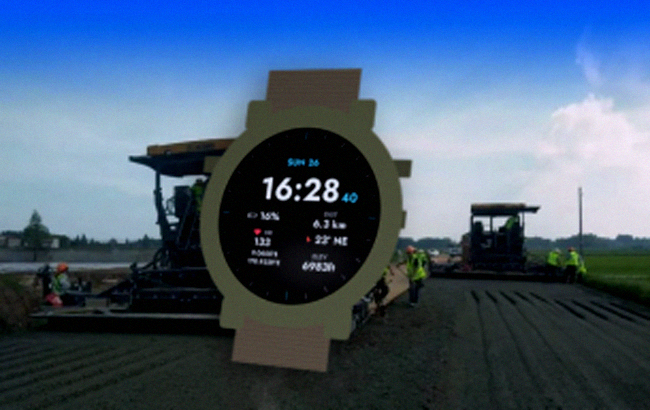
16:28
